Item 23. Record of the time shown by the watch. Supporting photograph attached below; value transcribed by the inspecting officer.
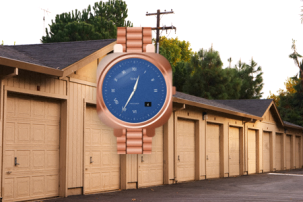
12:35
